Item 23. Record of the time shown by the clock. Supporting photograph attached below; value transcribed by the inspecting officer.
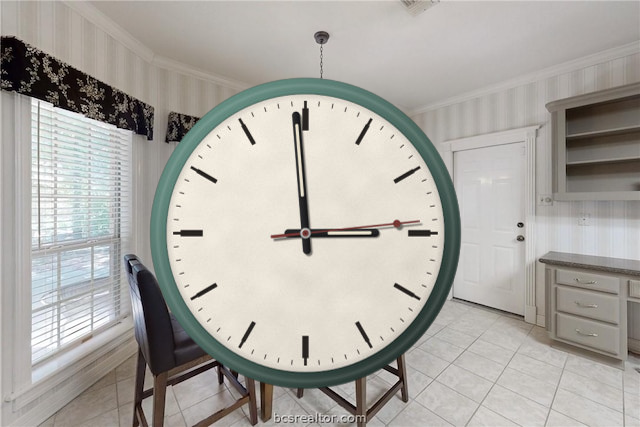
2:59:14
